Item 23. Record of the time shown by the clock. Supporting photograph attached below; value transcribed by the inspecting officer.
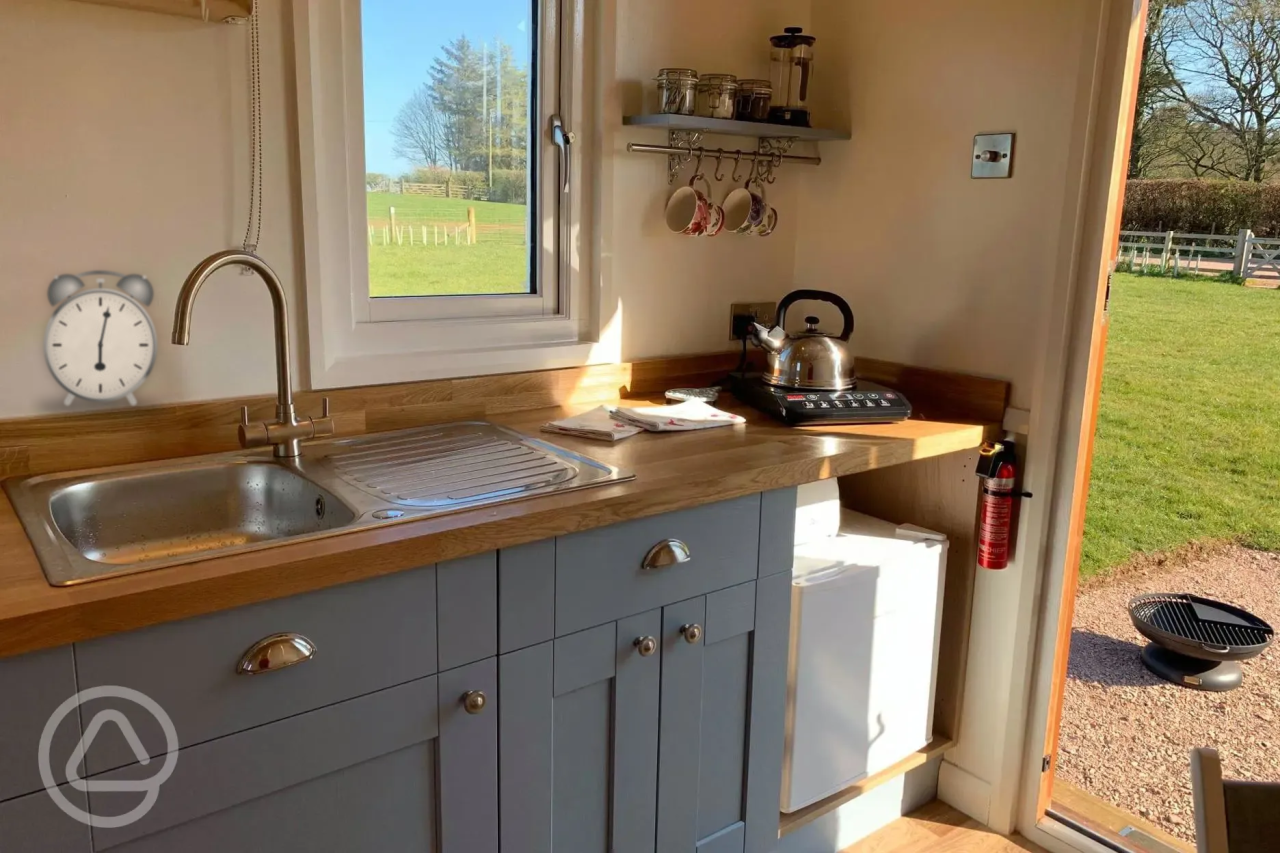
6:02
